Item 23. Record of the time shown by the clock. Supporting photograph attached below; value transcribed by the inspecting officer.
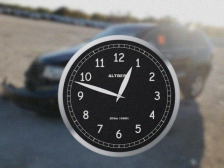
12:48
